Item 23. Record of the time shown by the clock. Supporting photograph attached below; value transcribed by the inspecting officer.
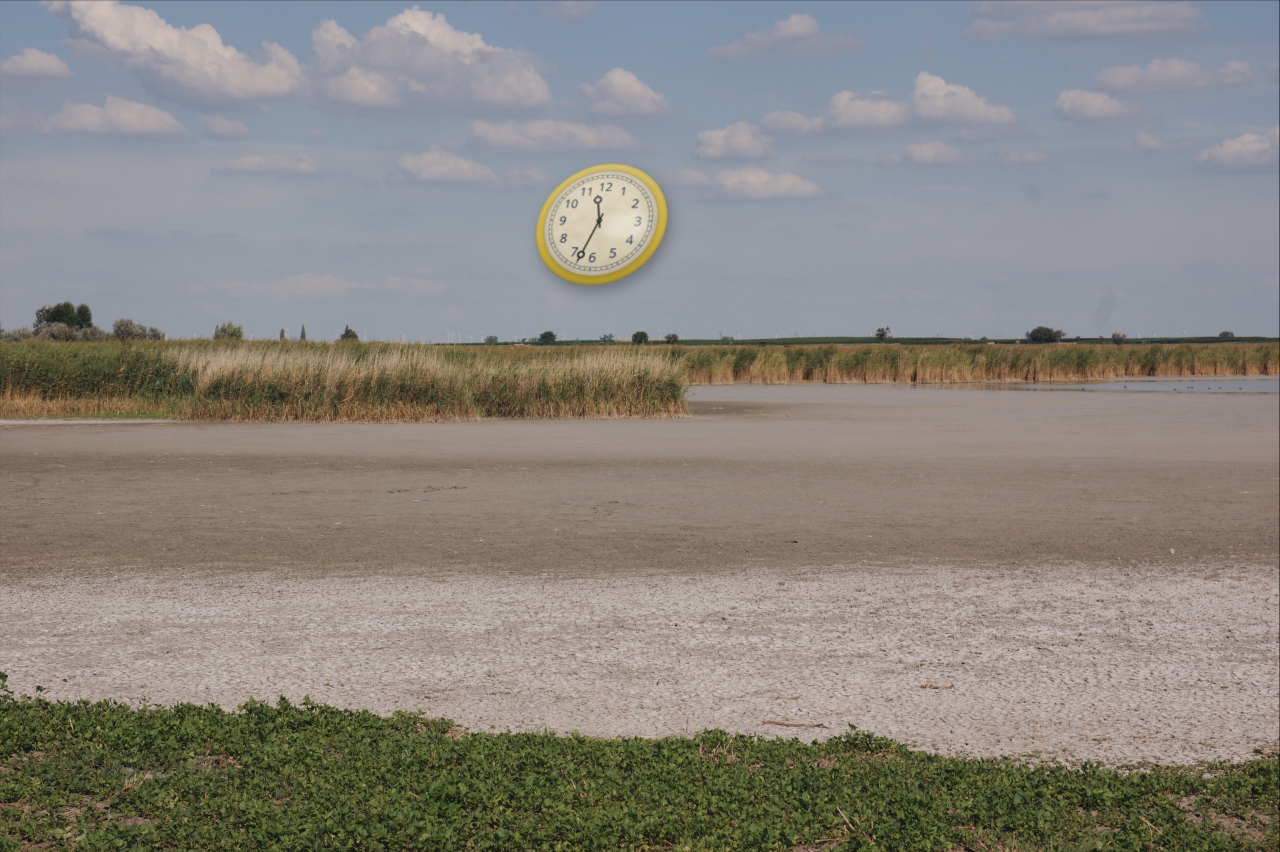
11:33
